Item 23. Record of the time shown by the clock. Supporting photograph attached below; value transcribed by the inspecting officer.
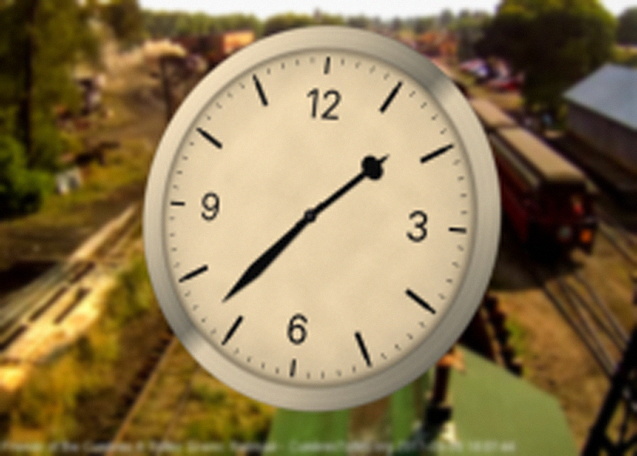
1:37
